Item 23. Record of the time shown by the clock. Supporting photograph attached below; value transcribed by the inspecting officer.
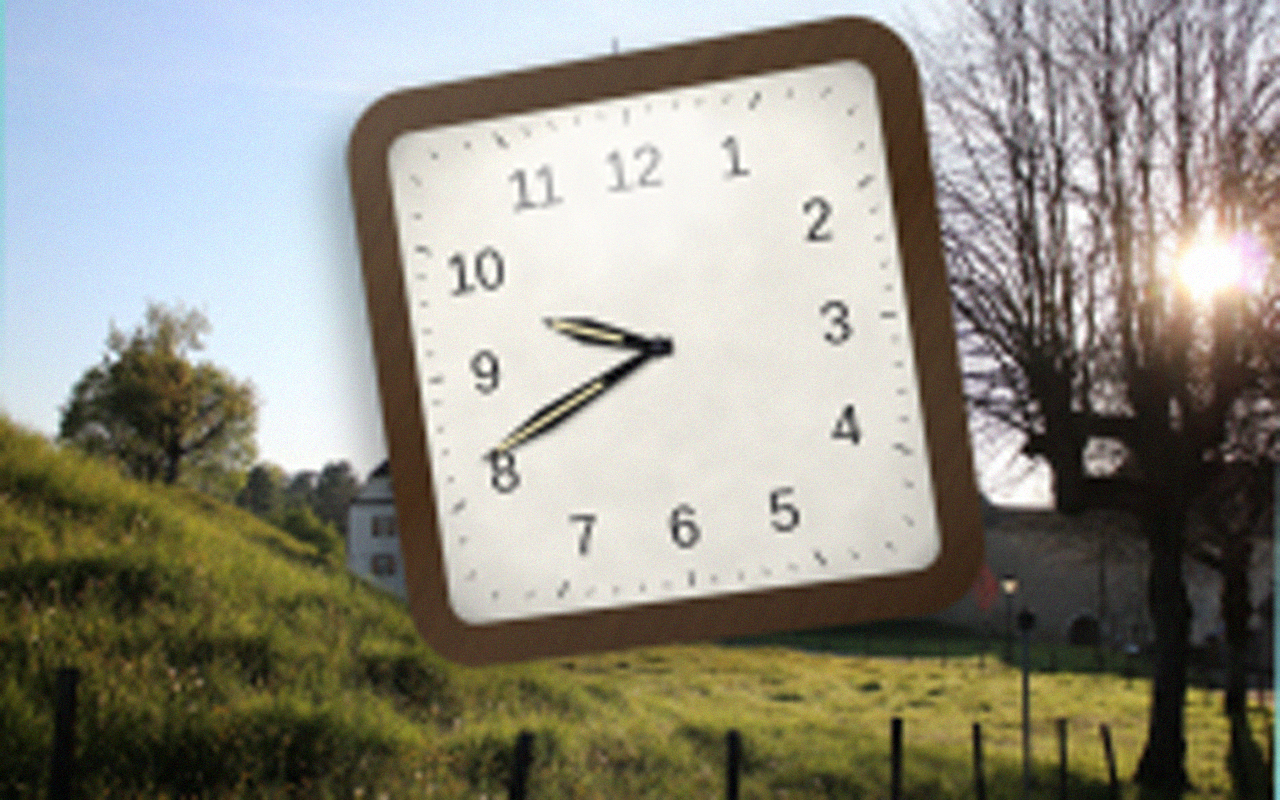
9:41
